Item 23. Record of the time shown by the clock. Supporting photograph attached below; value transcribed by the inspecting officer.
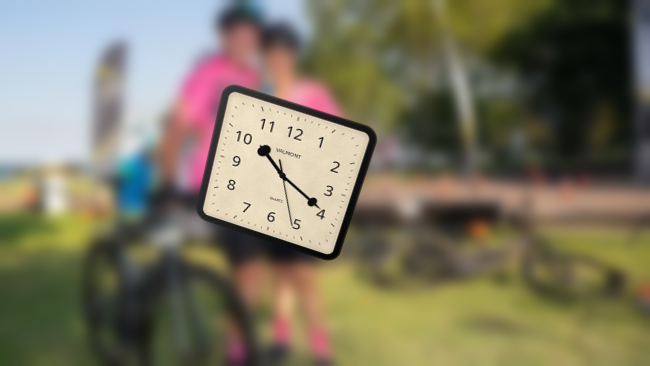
10:19:26
